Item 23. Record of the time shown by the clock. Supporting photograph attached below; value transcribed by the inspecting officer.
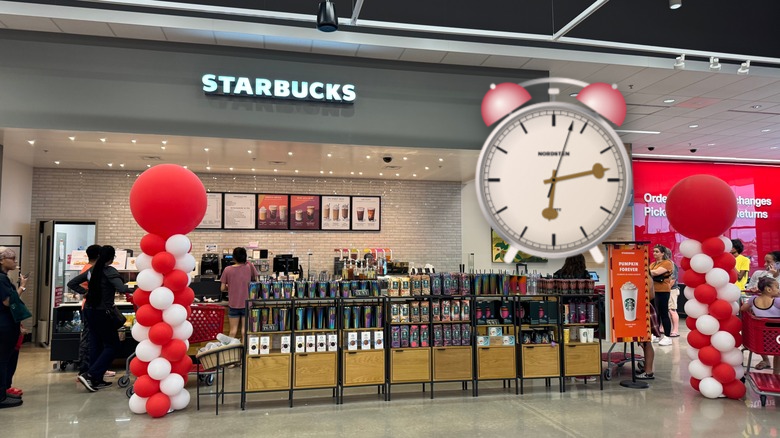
6:13:03
